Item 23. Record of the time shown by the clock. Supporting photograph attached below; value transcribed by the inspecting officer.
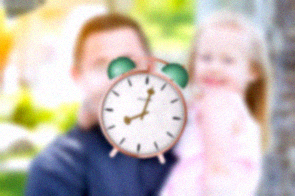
8:02
